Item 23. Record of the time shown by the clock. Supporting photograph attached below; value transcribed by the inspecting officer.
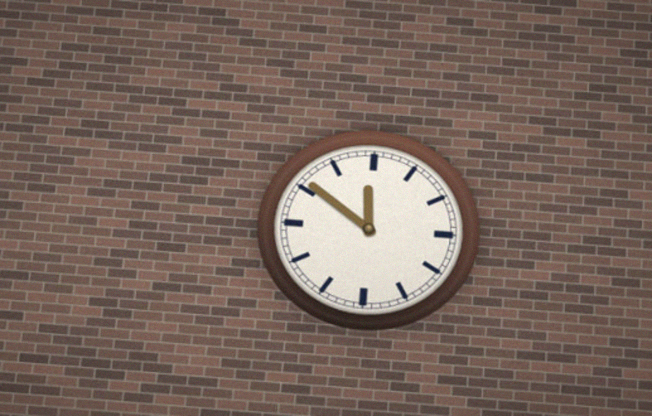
11:51
